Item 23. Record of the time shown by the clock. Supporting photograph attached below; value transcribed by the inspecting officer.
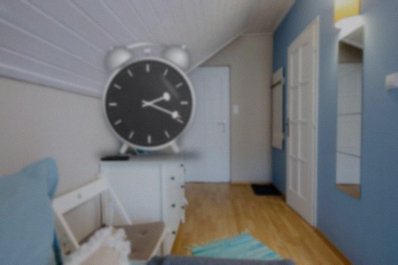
2:19
